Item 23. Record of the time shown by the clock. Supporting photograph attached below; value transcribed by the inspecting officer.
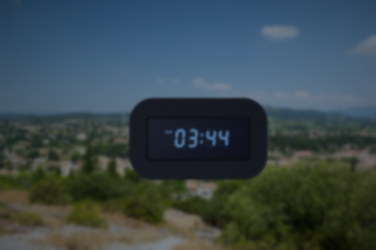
3:44
